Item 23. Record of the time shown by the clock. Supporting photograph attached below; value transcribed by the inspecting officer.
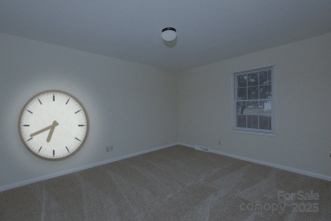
6:41
